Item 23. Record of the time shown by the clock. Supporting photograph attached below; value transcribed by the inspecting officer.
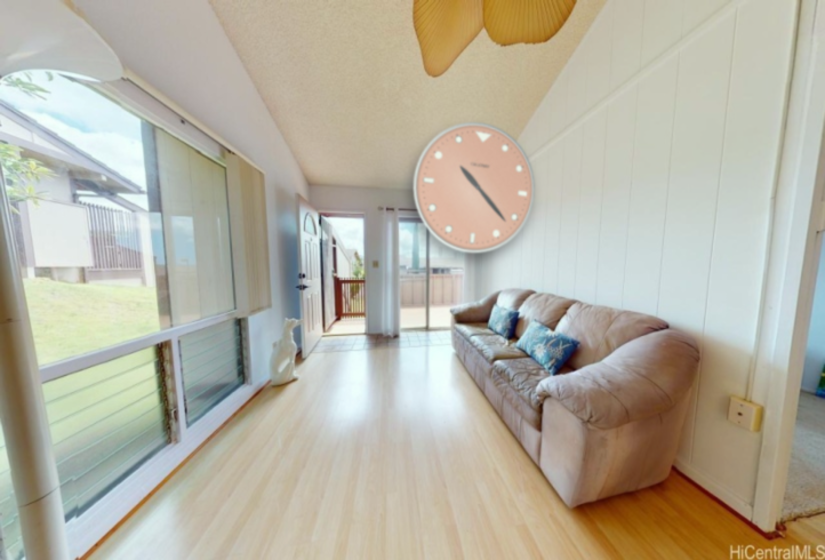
10:22
